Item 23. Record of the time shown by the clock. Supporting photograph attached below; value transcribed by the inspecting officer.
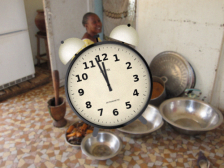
11:58
